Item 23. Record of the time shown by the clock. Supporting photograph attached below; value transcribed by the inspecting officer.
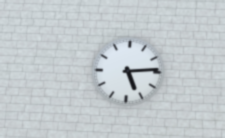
5:14
